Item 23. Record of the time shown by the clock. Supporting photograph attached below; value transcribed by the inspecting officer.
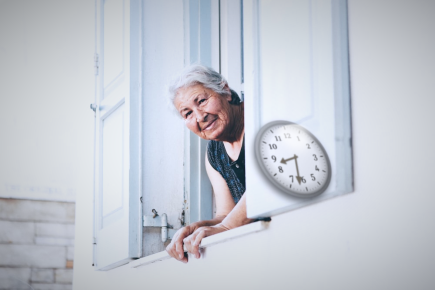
8:32
